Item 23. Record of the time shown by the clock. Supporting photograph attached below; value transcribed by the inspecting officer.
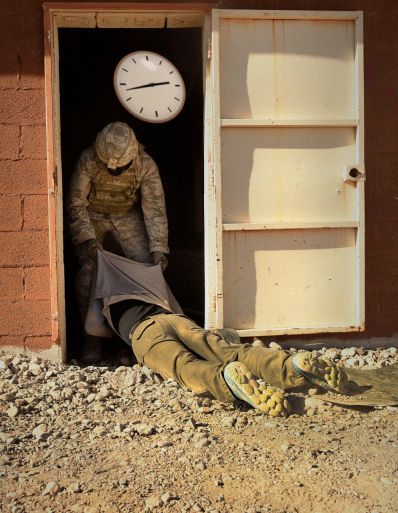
2:43
